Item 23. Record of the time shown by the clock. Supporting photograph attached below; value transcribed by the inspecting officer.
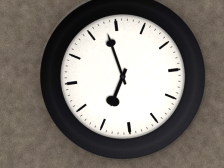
6:58
